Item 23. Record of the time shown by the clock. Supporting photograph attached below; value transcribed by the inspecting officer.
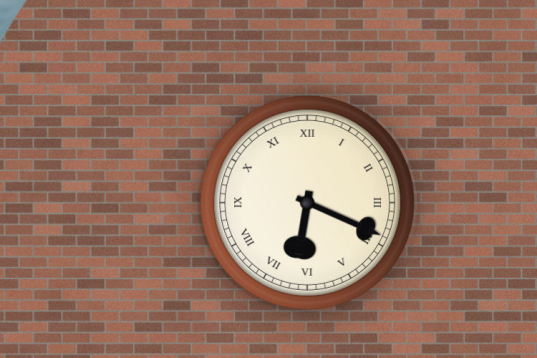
6:19
